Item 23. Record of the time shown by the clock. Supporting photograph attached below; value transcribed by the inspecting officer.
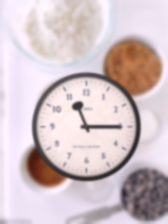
11:15
